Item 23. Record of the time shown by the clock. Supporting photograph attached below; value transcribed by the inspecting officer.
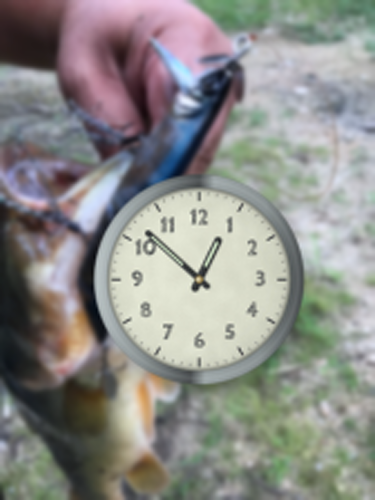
12:52
